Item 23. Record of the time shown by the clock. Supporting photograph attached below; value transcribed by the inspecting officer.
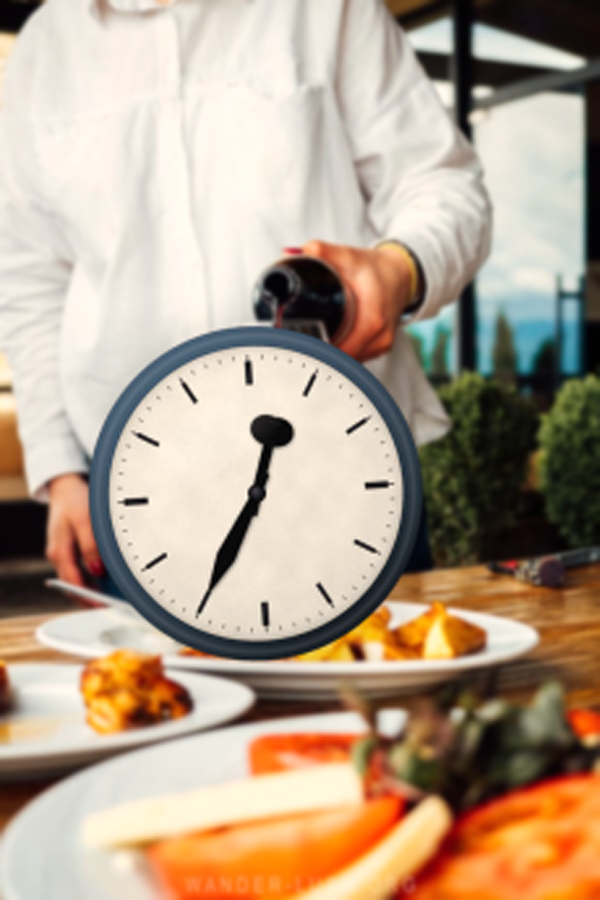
12:35
